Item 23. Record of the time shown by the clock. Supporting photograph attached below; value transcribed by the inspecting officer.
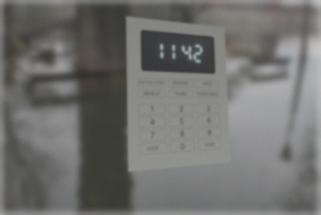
11:42
